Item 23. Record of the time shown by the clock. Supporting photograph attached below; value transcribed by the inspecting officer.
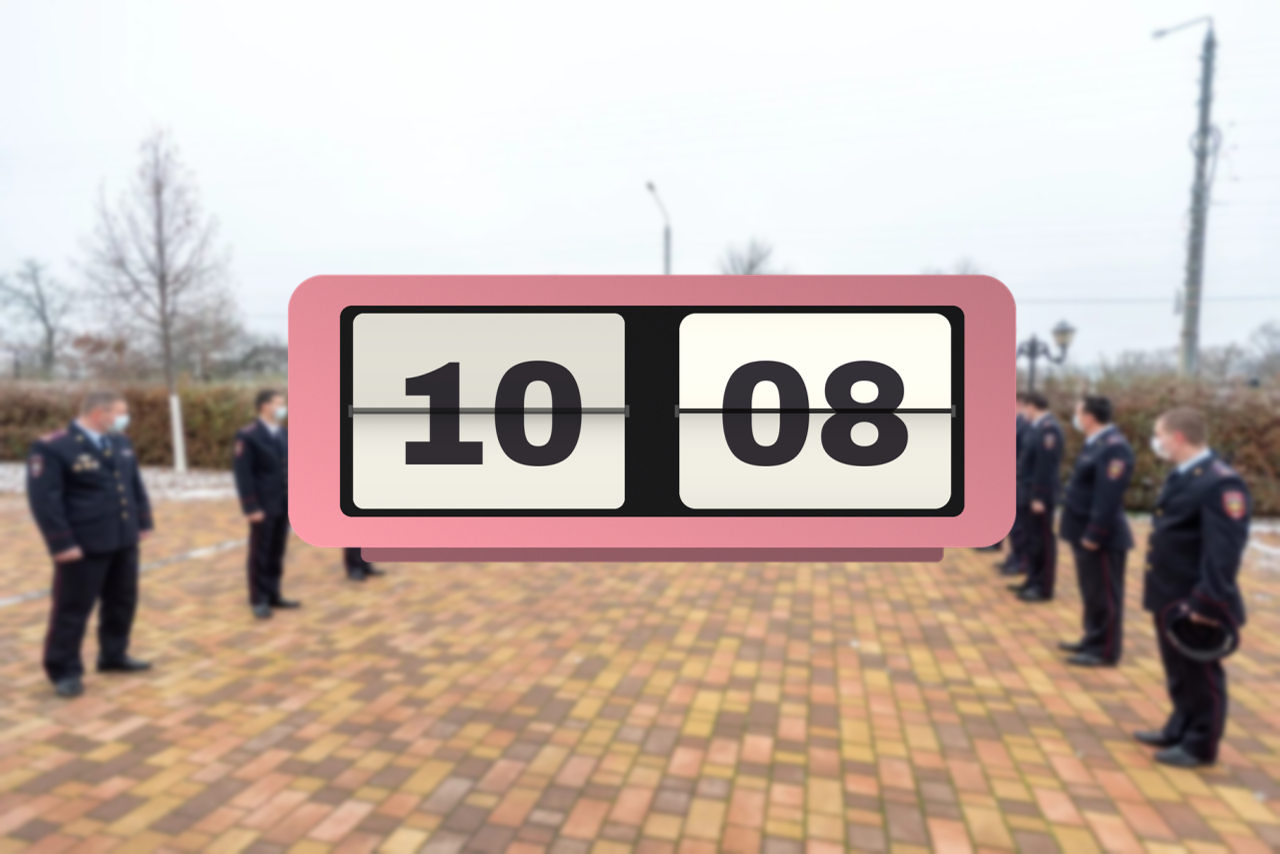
10:08
